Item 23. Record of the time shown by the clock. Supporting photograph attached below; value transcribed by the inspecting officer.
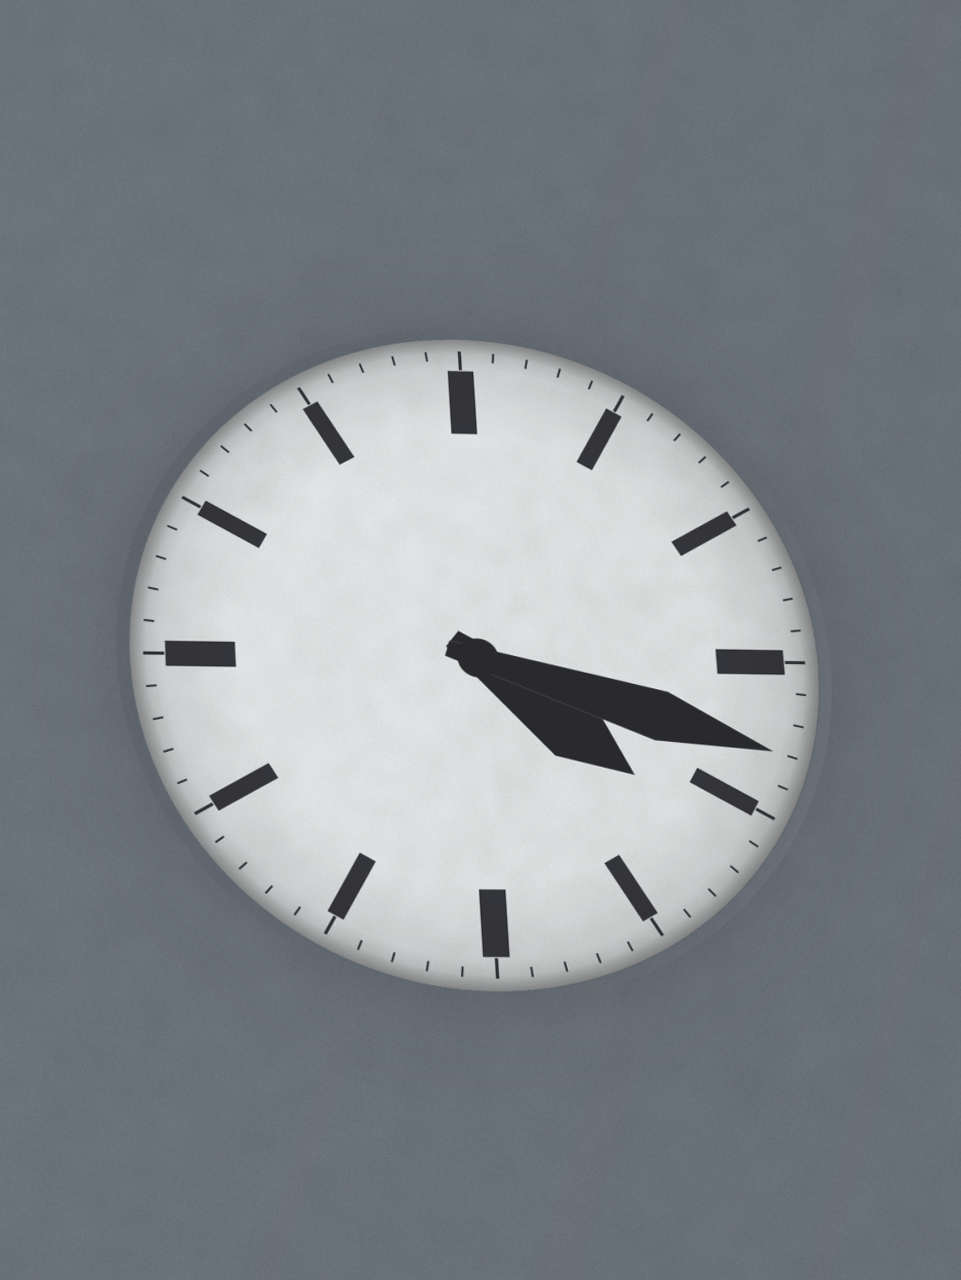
4:18
